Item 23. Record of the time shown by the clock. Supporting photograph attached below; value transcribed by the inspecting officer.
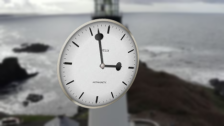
2:57
